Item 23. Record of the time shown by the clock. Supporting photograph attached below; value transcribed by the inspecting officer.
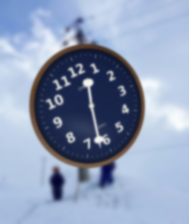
12:32
